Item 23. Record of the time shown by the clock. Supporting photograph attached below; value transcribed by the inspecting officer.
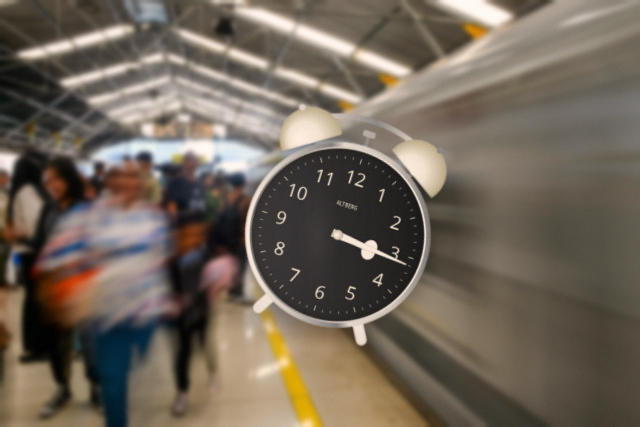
3:16
